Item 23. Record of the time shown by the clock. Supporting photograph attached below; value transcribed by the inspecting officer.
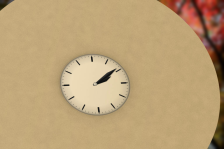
2:09
